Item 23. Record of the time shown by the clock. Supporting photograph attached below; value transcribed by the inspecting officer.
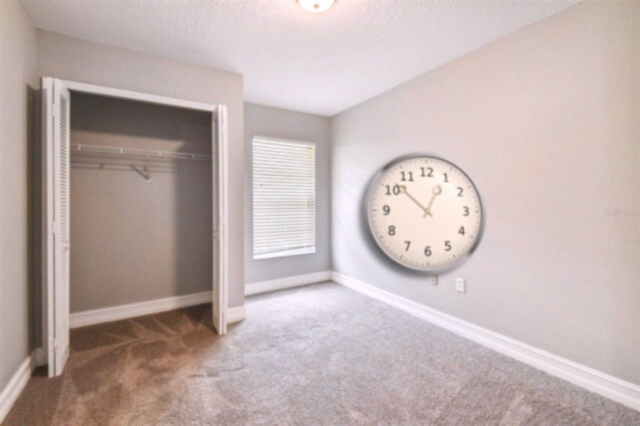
12:52
